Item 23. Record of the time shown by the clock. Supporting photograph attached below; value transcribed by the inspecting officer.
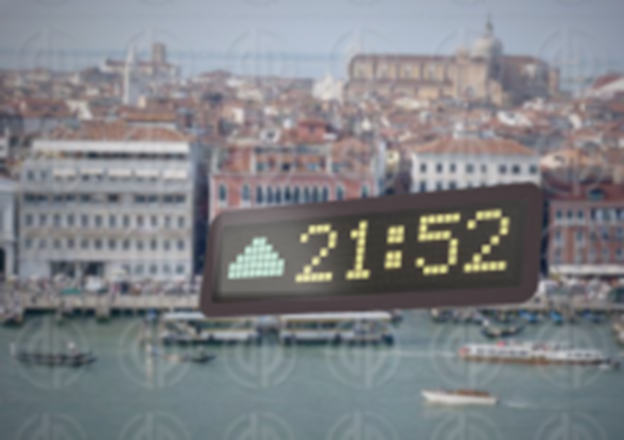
21:52
